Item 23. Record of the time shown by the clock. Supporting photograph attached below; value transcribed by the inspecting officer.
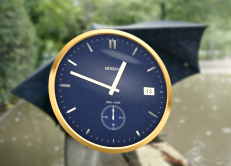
12:48
